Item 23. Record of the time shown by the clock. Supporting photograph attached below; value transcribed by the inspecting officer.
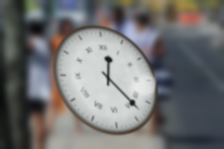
12:23
